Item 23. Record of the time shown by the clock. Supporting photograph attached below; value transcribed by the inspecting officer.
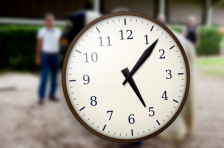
5:07
